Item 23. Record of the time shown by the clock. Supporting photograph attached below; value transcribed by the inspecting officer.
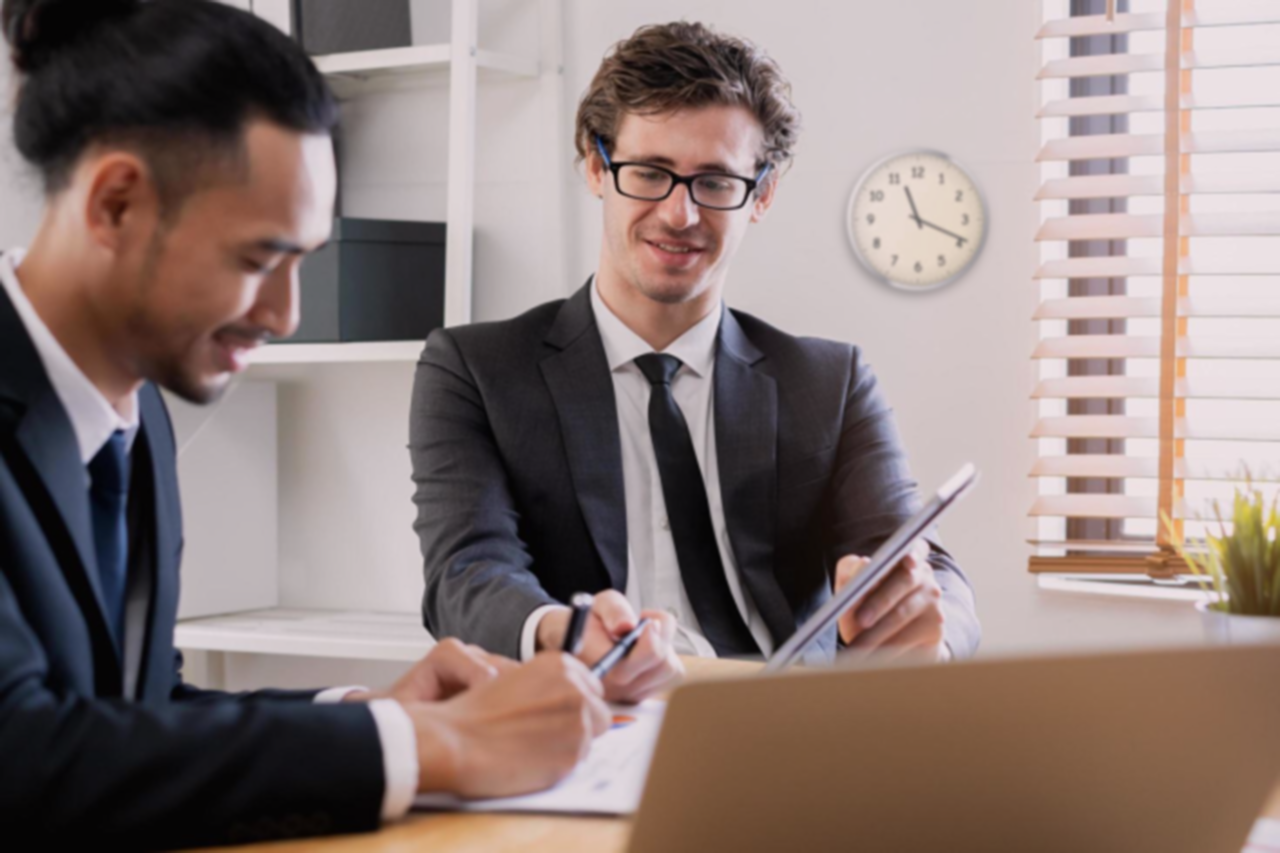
11:19
